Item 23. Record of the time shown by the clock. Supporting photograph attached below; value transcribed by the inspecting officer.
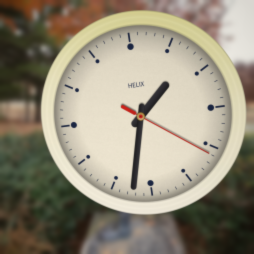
1:32:21
